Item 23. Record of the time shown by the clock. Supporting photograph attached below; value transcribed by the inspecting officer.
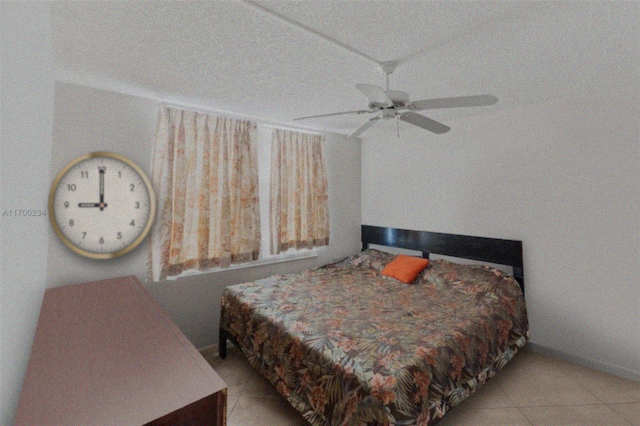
9:00
